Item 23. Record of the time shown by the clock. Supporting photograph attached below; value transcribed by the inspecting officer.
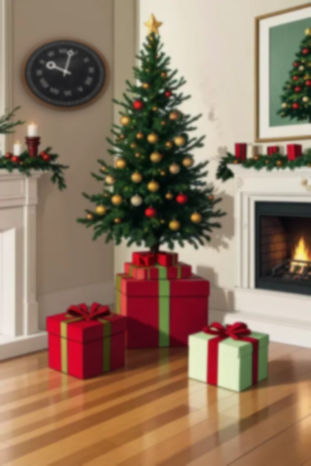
10:03
